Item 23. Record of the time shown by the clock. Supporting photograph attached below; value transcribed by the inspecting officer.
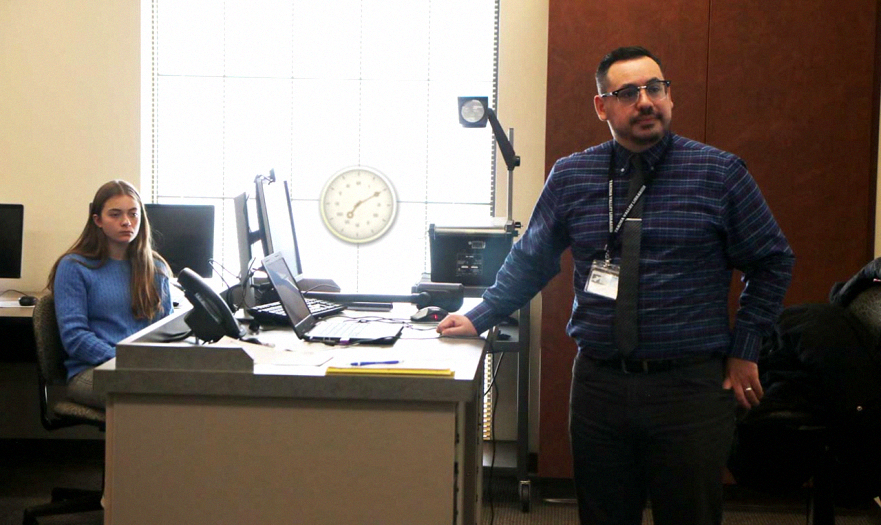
7:10
